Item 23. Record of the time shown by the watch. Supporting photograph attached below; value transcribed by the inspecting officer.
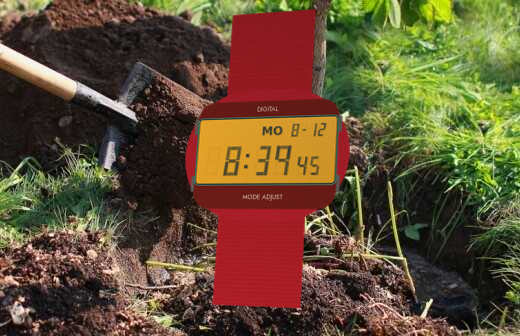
8:39:45
